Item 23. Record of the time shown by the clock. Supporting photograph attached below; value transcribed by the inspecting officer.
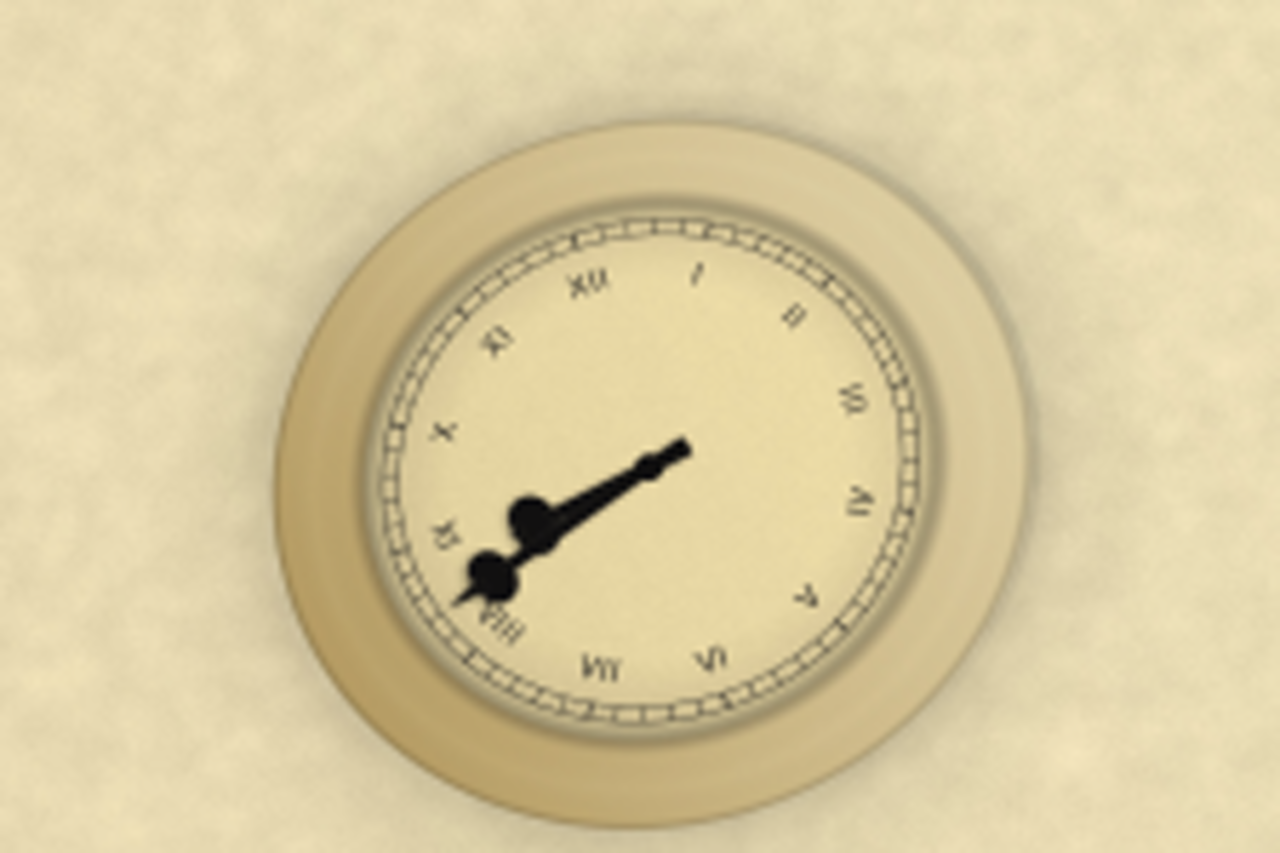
8:42
